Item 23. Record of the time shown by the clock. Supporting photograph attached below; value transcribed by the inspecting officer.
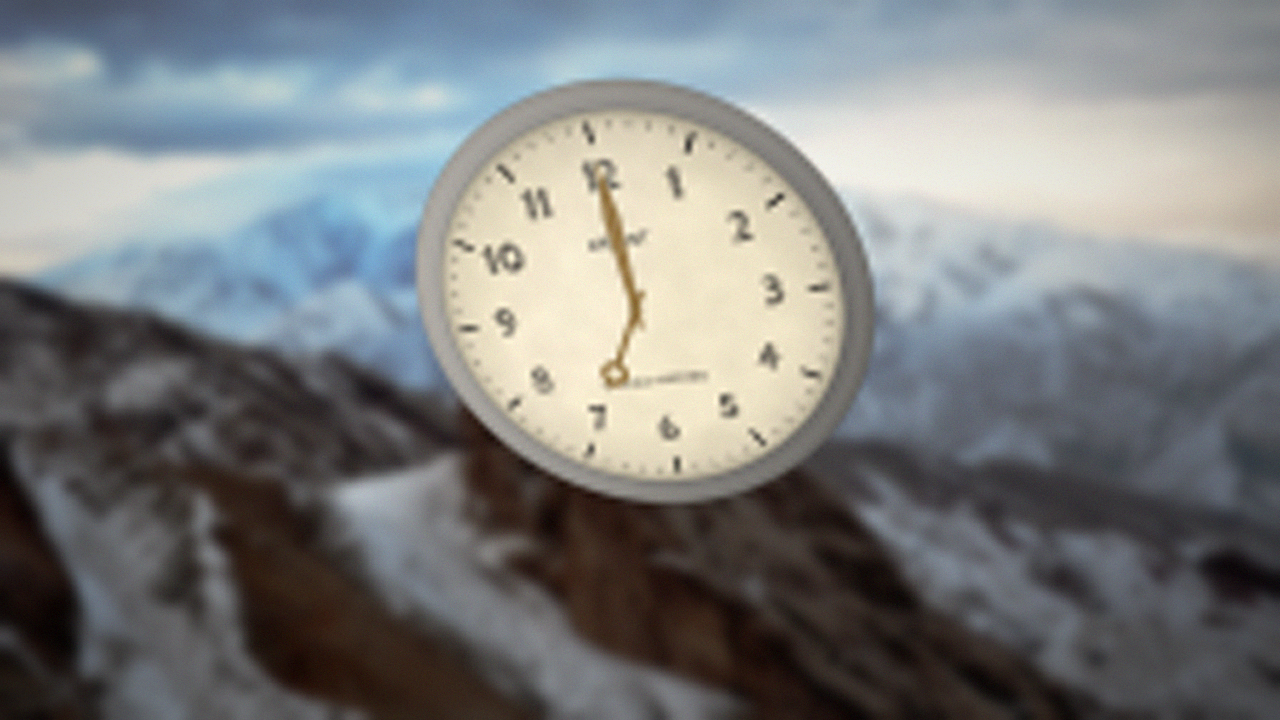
7:00
